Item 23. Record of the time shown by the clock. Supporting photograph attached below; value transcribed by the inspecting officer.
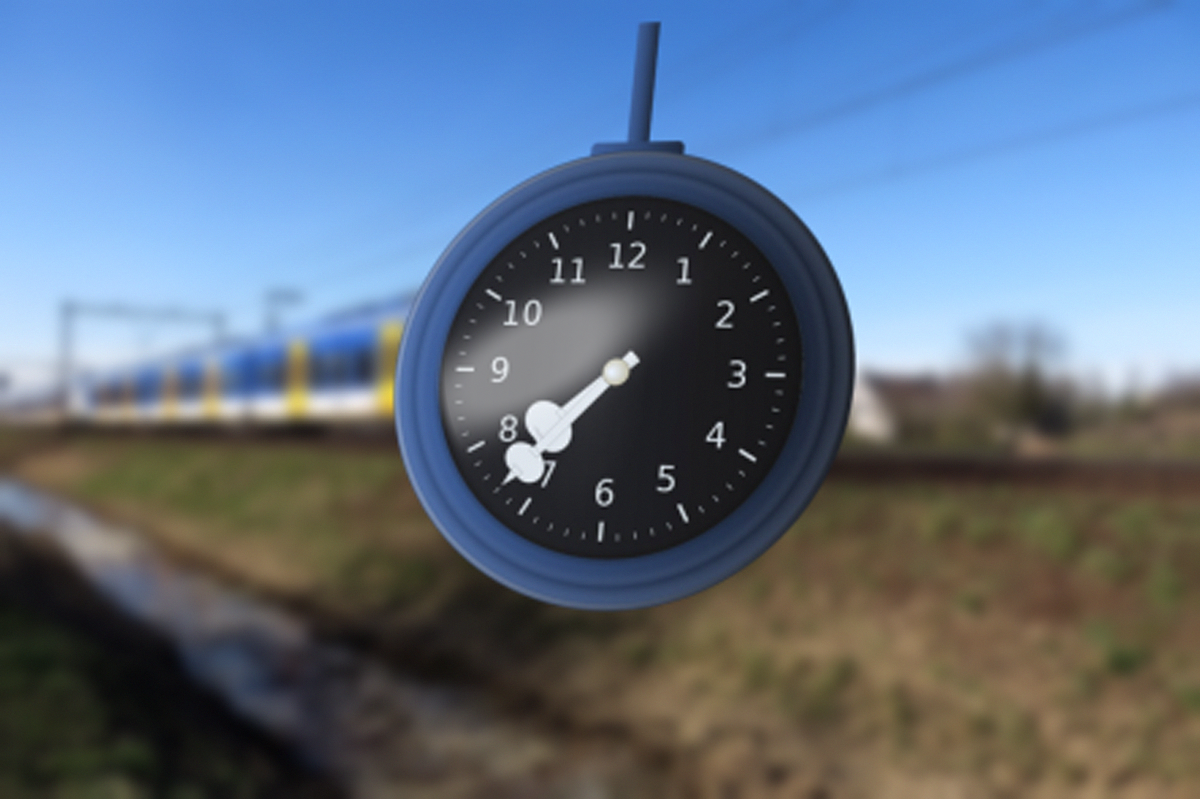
7:37
